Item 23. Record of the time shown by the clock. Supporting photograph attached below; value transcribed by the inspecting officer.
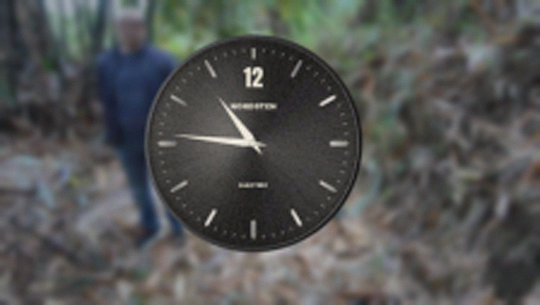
10:46
